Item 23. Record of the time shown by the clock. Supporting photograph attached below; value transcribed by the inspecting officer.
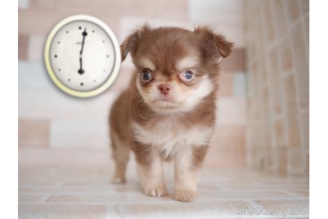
6:02
